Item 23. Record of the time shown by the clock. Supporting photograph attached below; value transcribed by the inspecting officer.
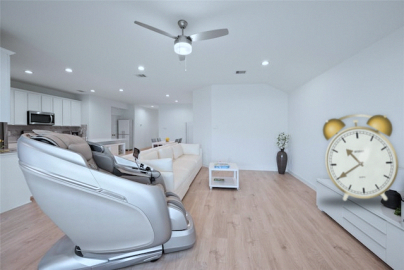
10:40
